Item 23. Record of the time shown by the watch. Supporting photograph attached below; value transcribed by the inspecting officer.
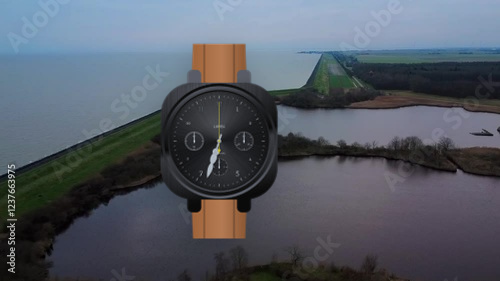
6:33
